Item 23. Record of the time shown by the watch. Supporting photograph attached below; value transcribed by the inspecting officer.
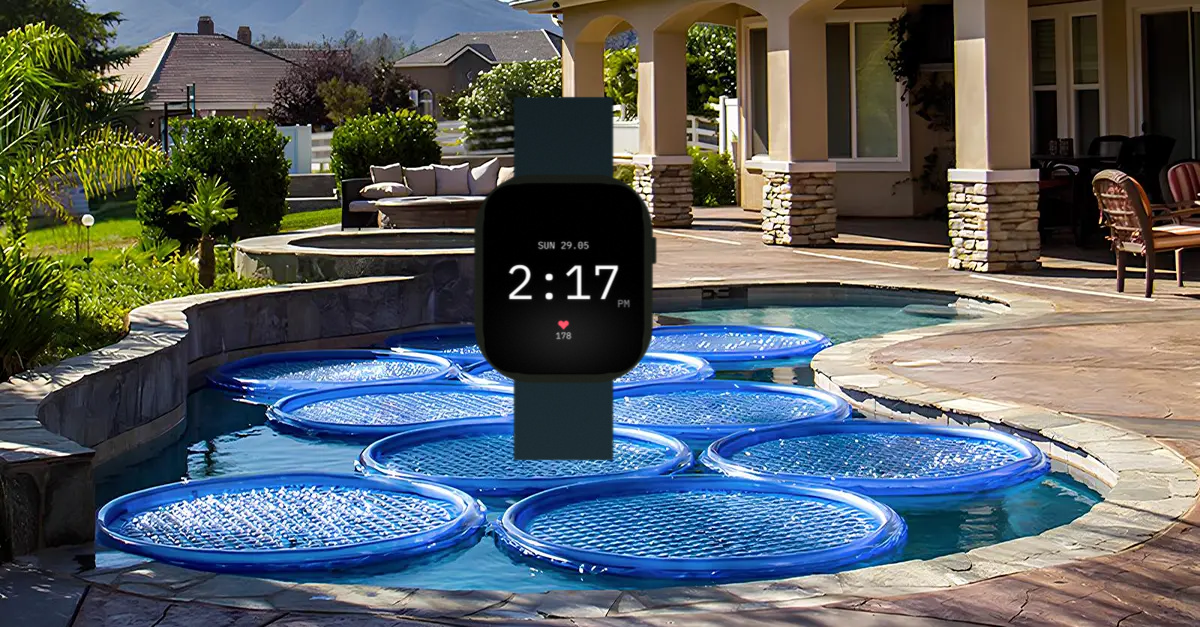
2:17
